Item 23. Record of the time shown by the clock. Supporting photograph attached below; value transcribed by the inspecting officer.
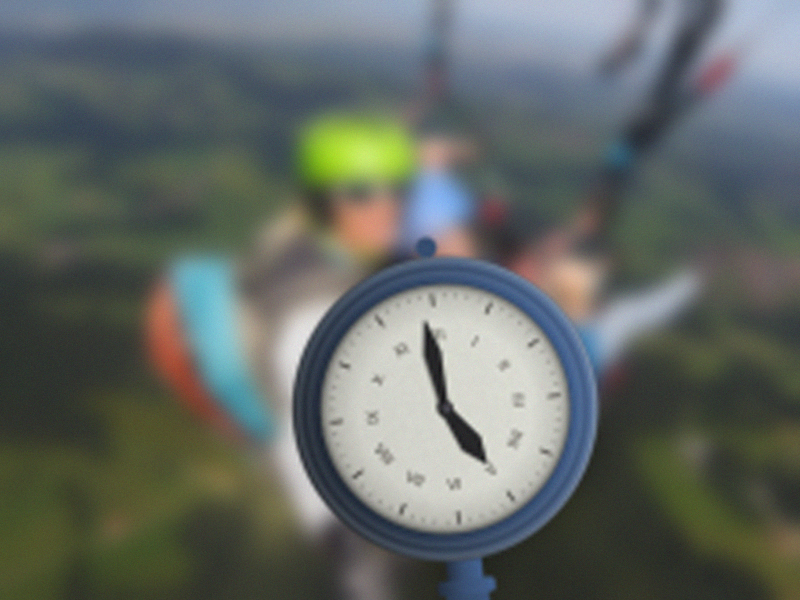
4:59
